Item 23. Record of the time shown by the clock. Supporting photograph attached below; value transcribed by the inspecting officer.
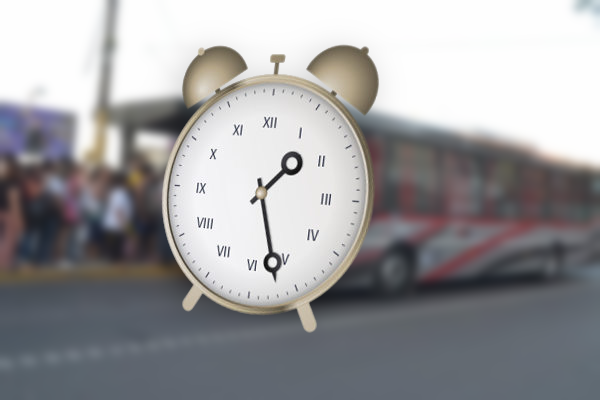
1:27
